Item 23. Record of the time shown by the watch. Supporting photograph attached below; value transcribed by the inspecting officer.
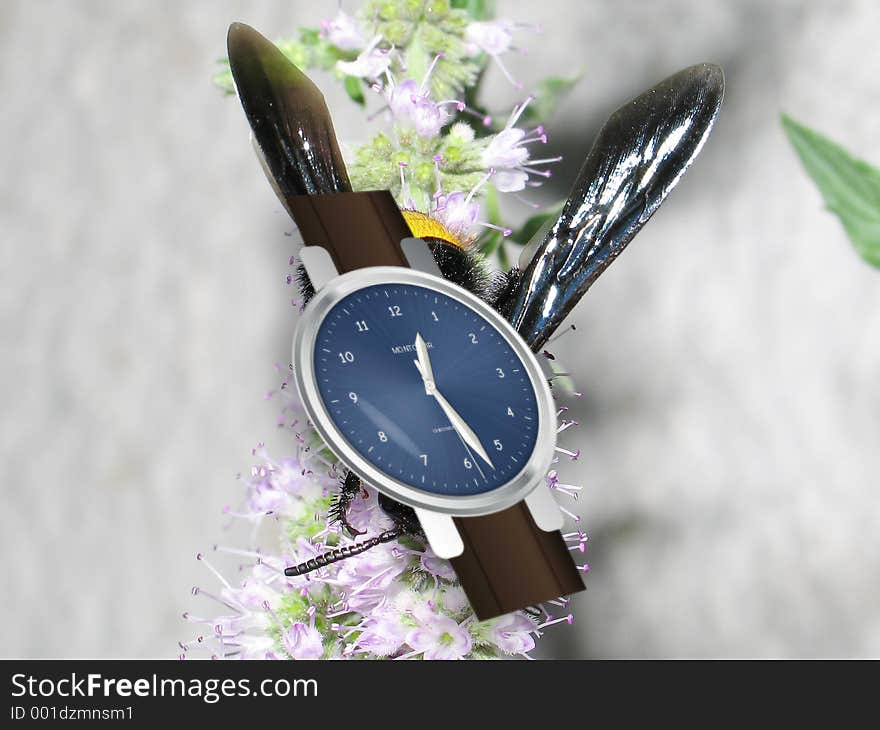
12:27:29
